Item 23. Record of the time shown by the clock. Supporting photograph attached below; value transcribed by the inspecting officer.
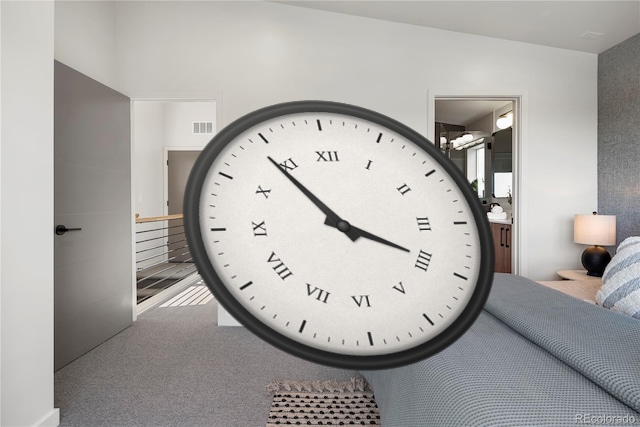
3:54
